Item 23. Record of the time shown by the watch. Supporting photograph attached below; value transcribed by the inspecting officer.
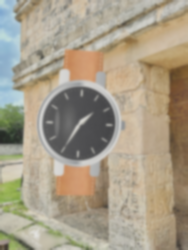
1:35
